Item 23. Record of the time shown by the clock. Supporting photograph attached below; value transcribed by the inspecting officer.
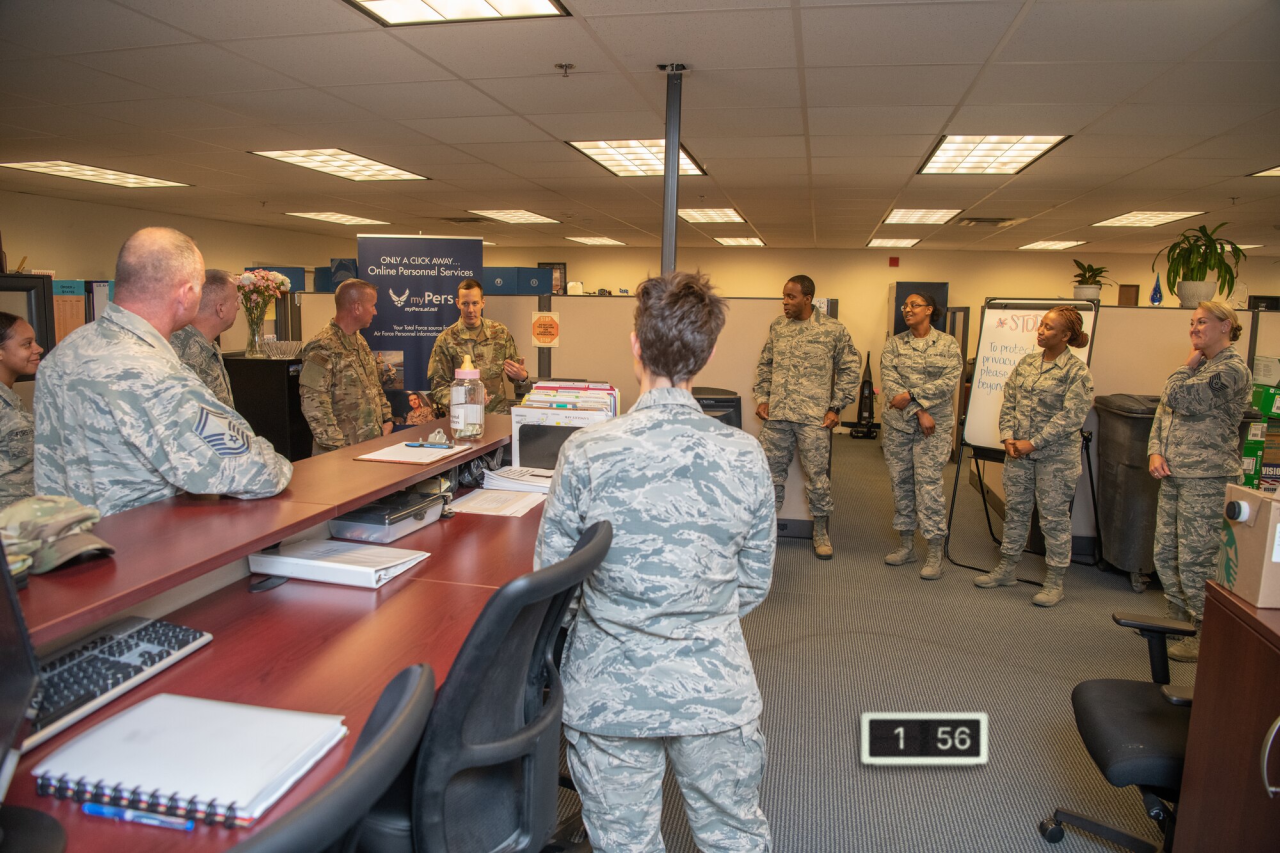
1:56
